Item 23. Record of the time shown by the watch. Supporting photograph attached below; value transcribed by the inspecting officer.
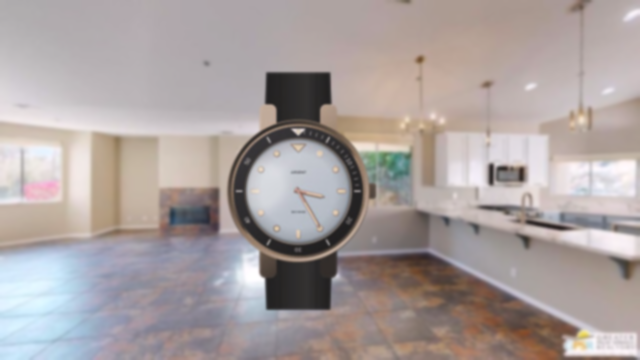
3:25
